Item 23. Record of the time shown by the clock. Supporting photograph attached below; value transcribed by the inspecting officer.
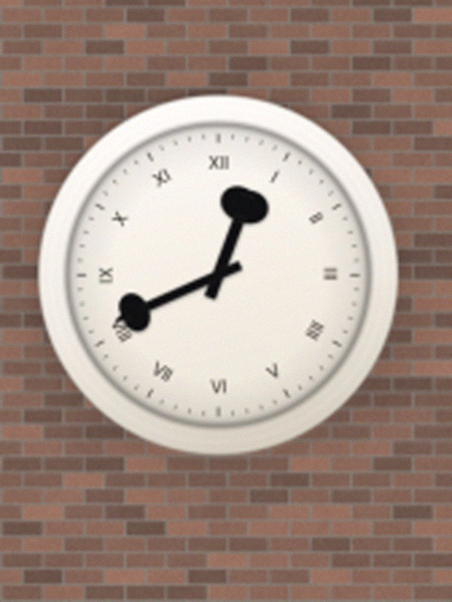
12:41
